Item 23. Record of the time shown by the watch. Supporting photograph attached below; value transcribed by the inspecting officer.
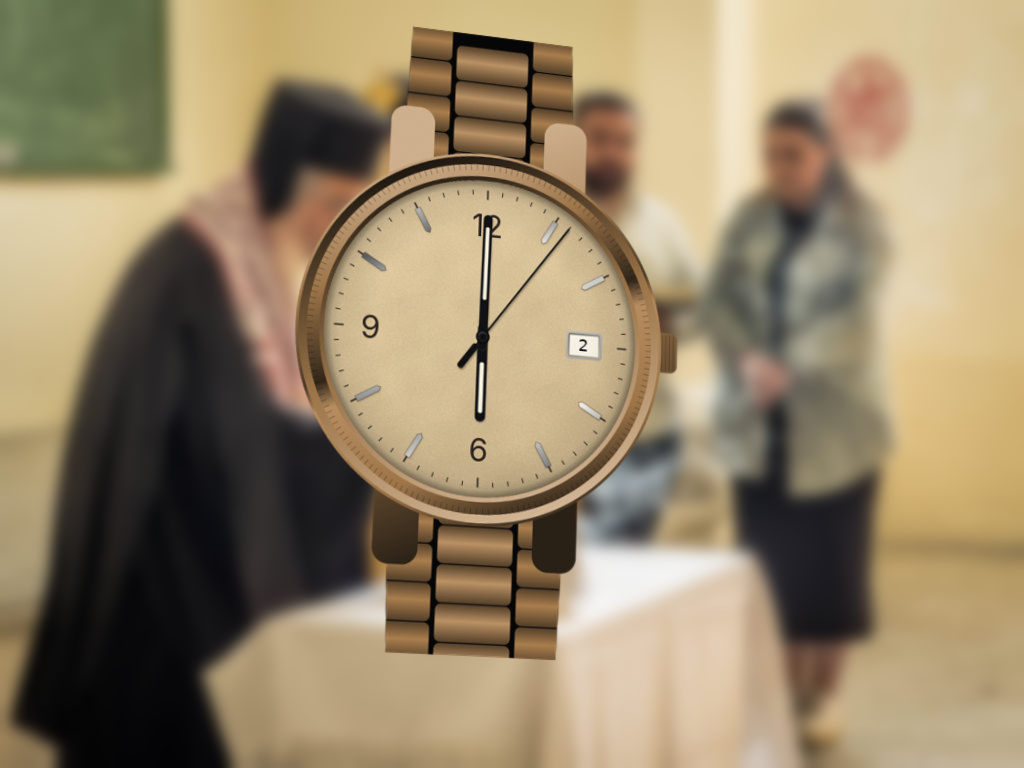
6:00:06
